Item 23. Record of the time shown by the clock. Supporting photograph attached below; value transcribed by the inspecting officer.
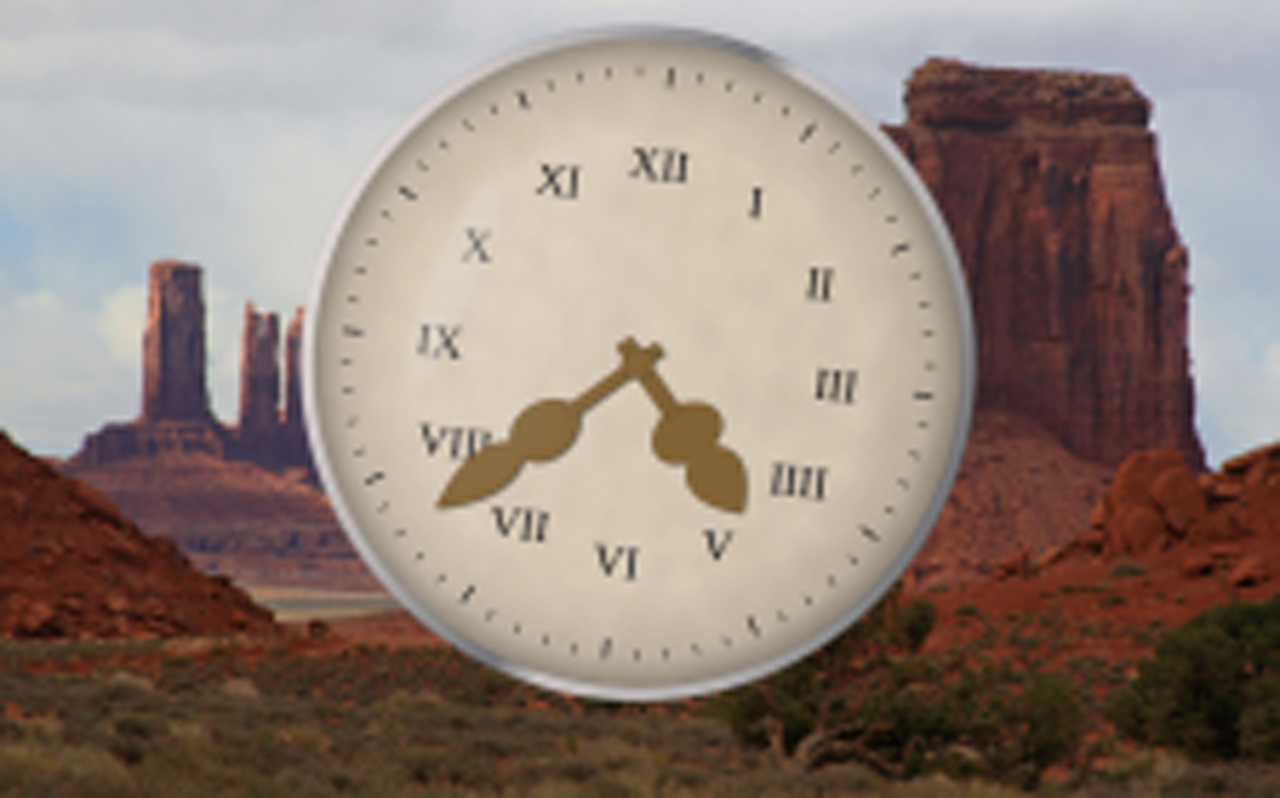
4:38
